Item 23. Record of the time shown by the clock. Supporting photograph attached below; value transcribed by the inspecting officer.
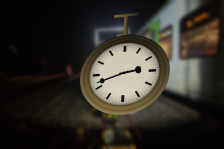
2:42
